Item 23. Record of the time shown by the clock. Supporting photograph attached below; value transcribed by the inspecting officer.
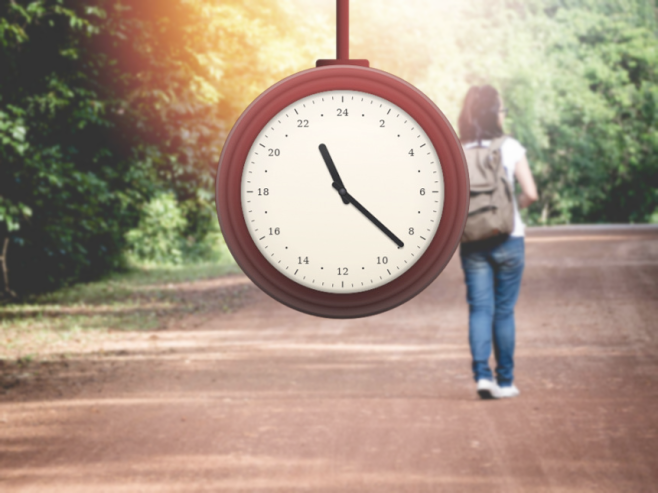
22:22
